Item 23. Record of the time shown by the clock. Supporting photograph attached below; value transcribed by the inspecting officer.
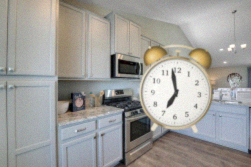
6:58
